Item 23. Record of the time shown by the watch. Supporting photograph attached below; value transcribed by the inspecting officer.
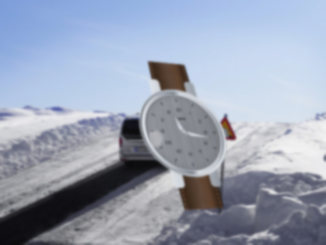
11:17
